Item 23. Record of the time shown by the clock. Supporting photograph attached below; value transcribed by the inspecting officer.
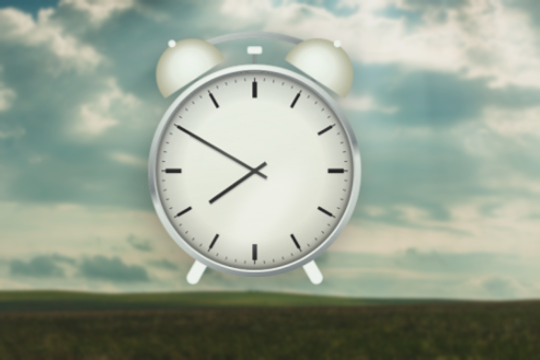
7:50
